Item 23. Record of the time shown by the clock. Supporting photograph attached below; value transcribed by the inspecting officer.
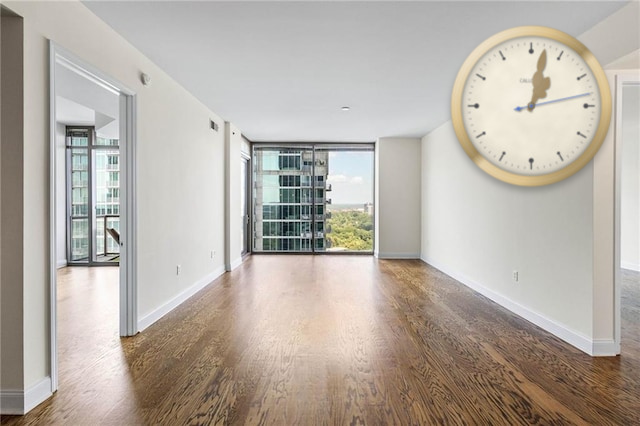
1:02:13
